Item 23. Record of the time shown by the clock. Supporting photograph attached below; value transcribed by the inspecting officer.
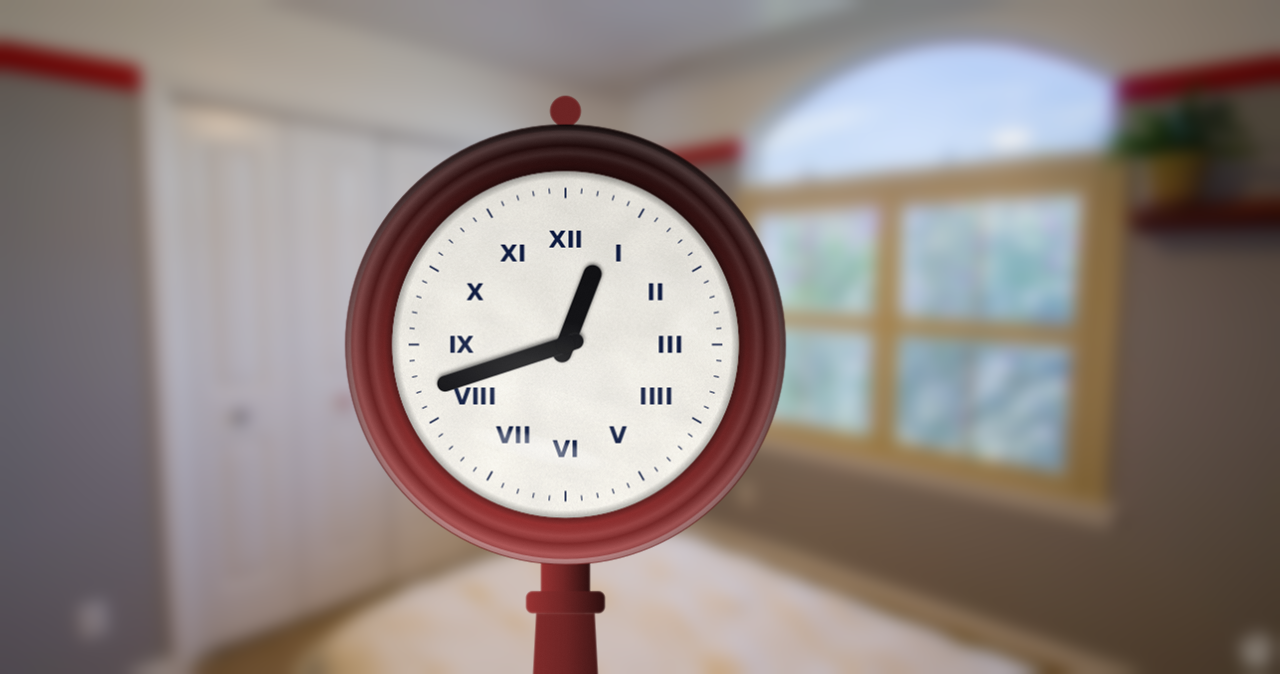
12:42
